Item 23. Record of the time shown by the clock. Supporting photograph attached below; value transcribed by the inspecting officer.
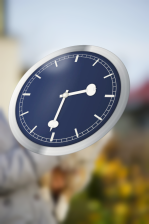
2:31
